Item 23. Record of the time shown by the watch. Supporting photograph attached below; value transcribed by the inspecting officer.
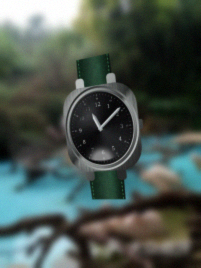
11:09
